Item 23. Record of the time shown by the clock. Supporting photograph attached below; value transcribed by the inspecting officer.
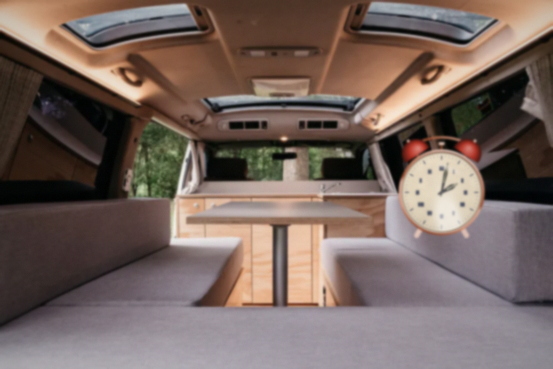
2:02
